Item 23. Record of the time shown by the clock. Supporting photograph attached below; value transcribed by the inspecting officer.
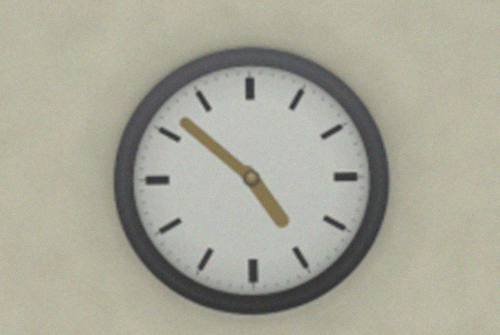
4:52
